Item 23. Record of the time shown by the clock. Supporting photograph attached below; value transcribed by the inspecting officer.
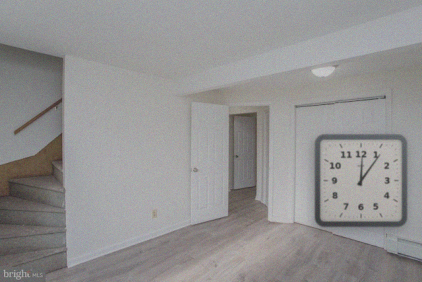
12:06
